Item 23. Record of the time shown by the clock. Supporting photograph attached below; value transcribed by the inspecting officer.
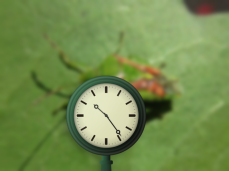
10:24
